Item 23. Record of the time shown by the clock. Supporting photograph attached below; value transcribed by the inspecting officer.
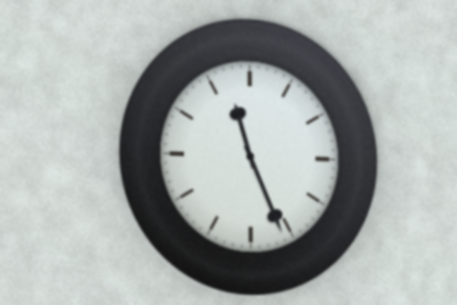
11:26
